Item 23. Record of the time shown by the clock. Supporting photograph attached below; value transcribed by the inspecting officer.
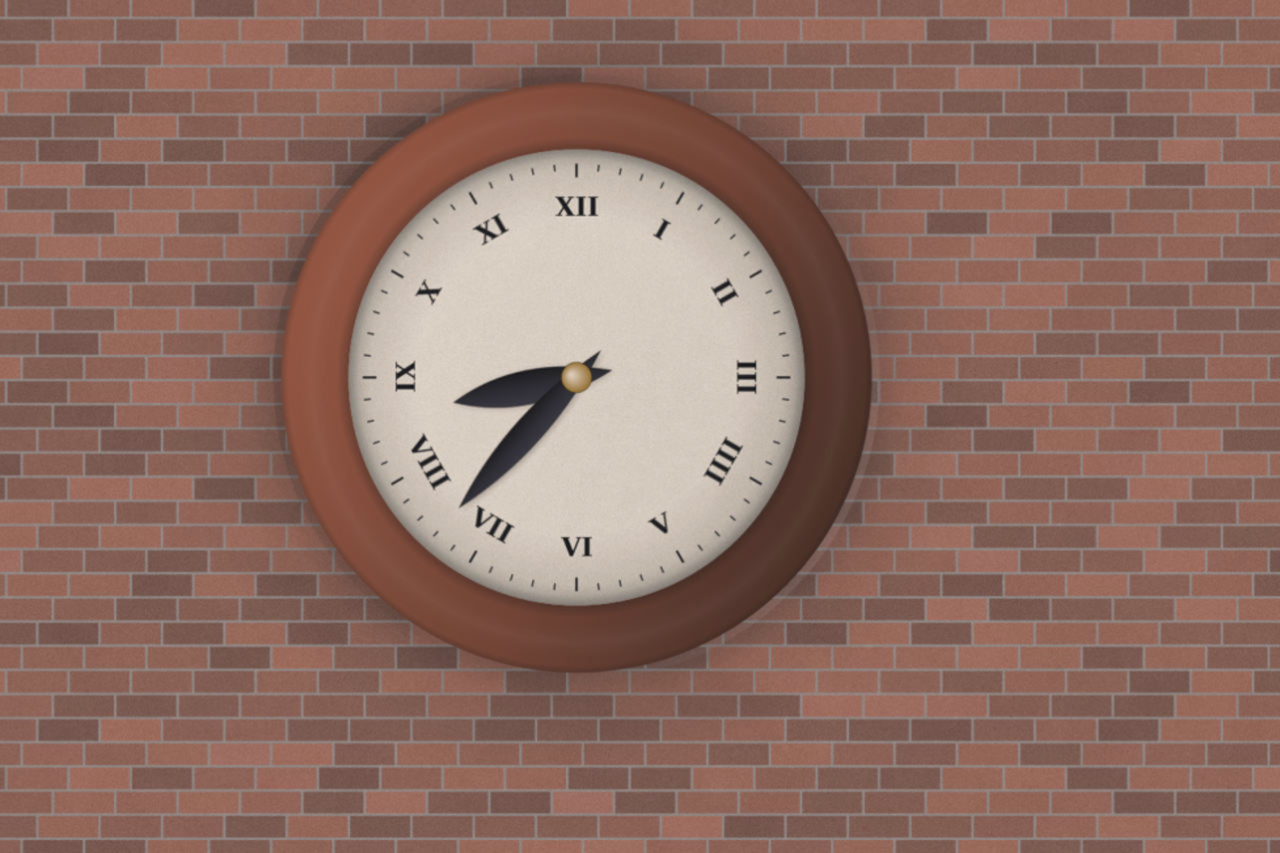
8:37
